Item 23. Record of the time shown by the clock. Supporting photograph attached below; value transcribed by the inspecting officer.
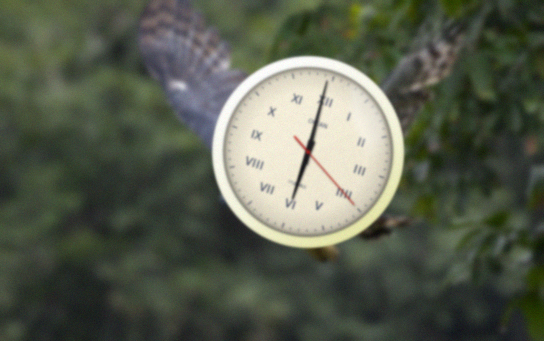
5:59:20
